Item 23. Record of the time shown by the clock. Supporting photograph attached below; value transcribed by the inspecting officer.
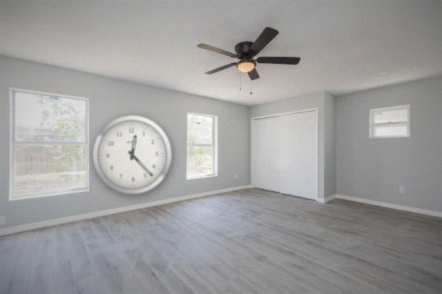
12:23
